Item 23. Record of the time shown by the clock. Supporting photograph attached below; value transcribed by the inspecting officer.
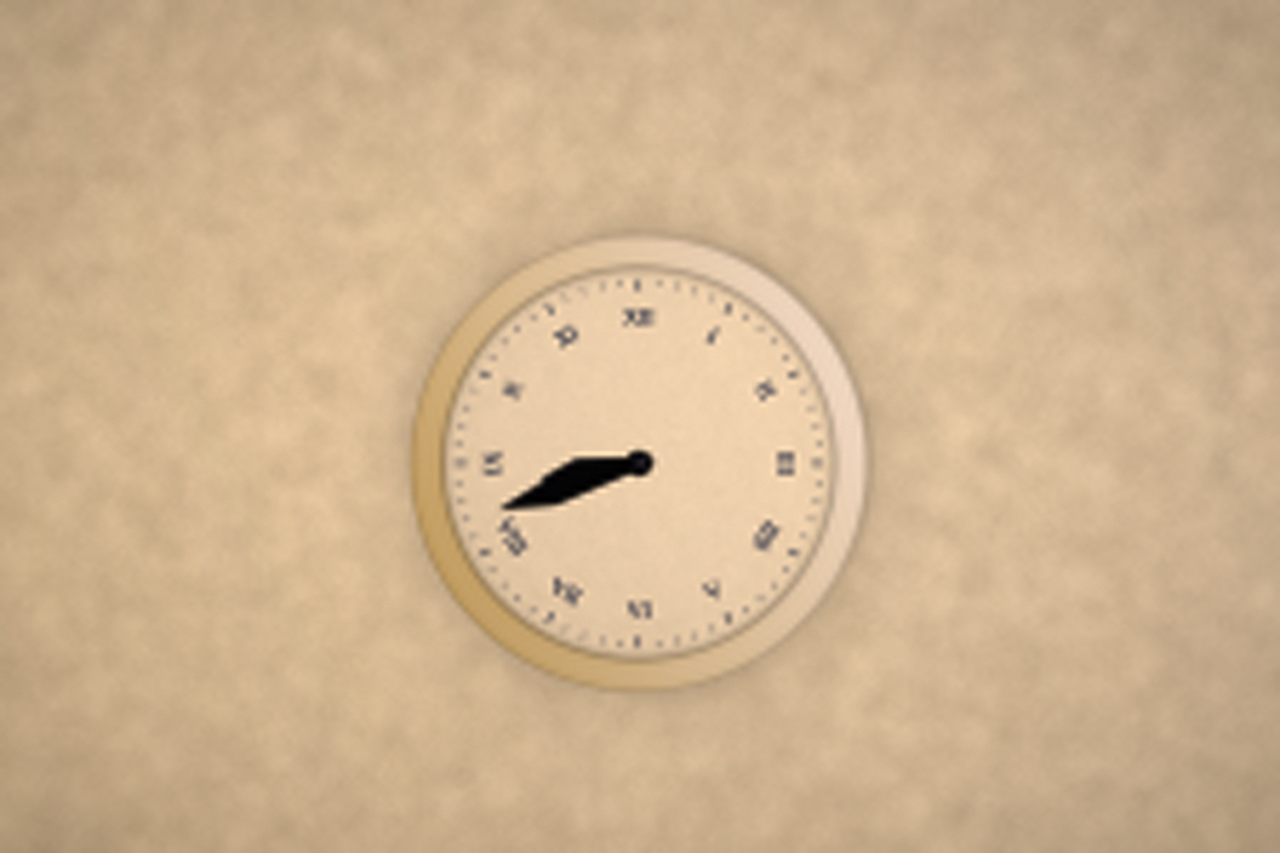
8:42
